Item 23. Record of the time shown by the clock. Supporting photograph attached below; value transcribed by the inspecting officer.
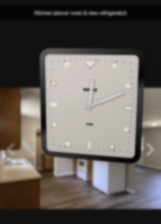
12:11
